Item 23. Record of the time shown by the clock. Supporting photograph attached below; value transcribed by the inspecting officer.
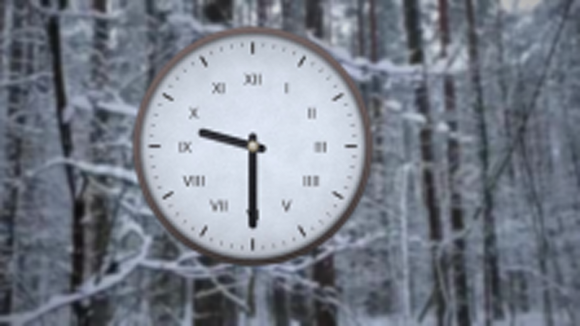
9:30
